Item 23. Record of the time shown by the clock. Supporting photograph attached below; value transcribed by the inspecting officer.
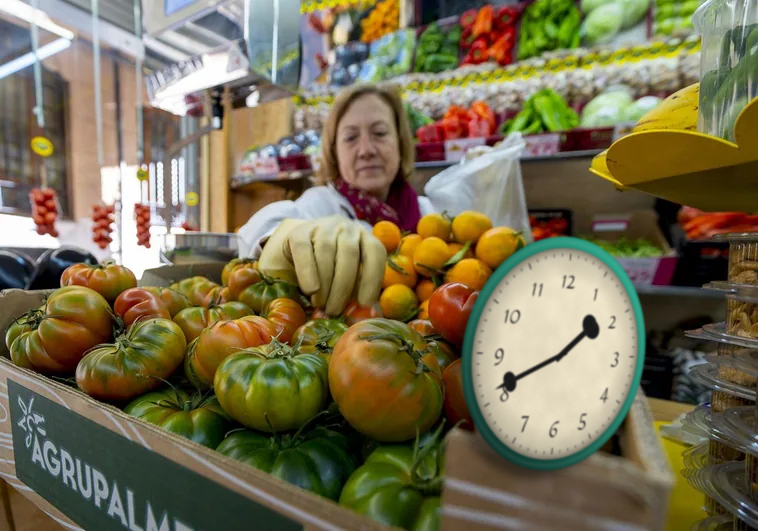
1:41
